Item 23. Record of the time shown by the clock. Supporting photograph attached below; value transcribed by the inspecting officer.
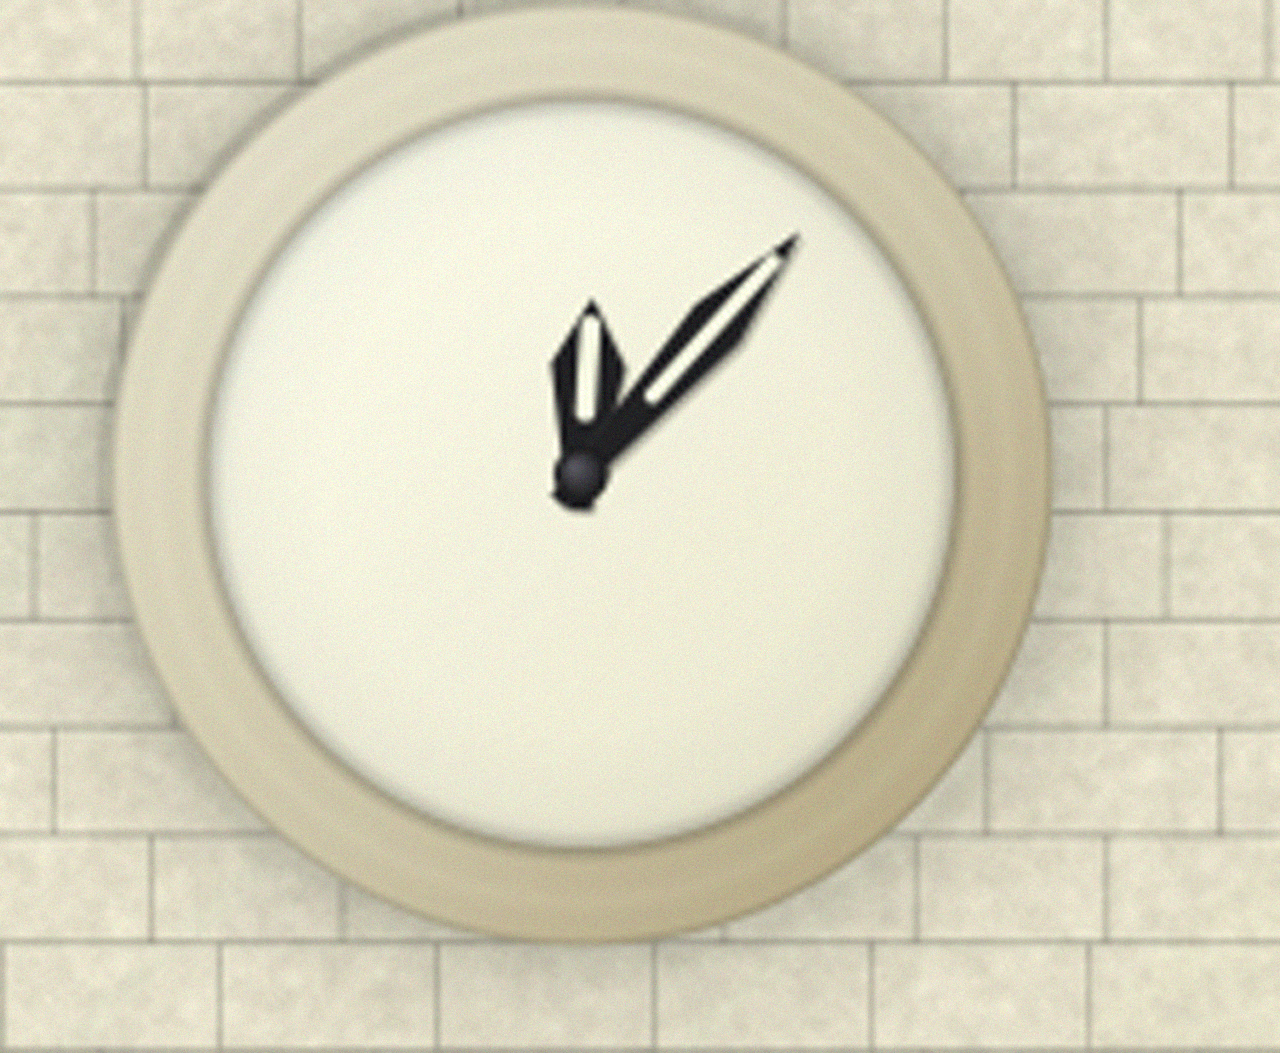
12:07
